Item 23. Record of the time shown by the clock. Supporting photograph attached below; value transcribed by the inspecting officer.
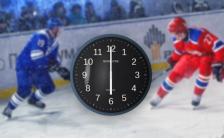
6:00
